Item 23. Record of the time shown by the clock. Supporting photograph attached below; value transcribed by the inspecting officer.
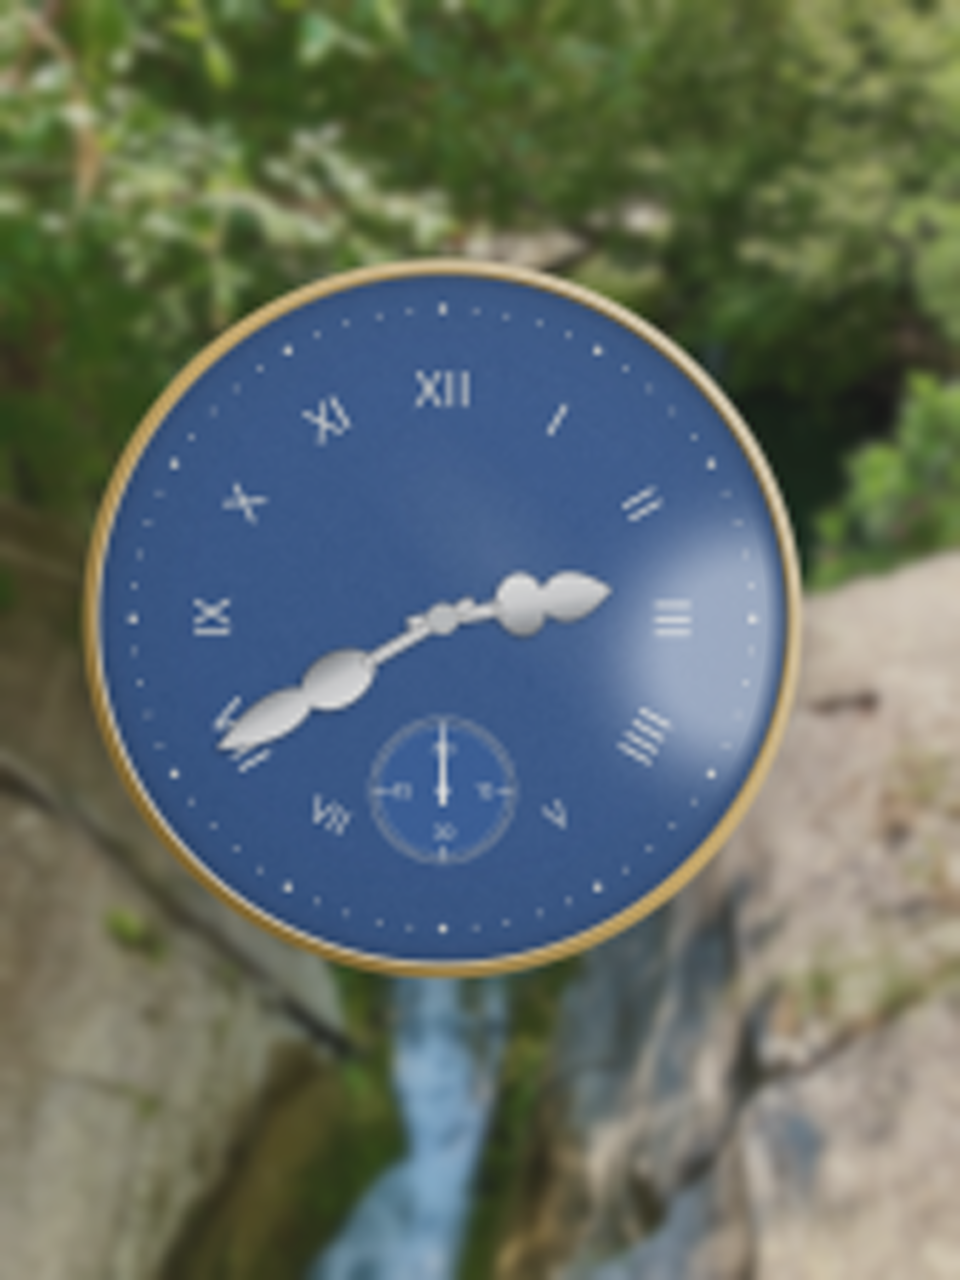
2:40
